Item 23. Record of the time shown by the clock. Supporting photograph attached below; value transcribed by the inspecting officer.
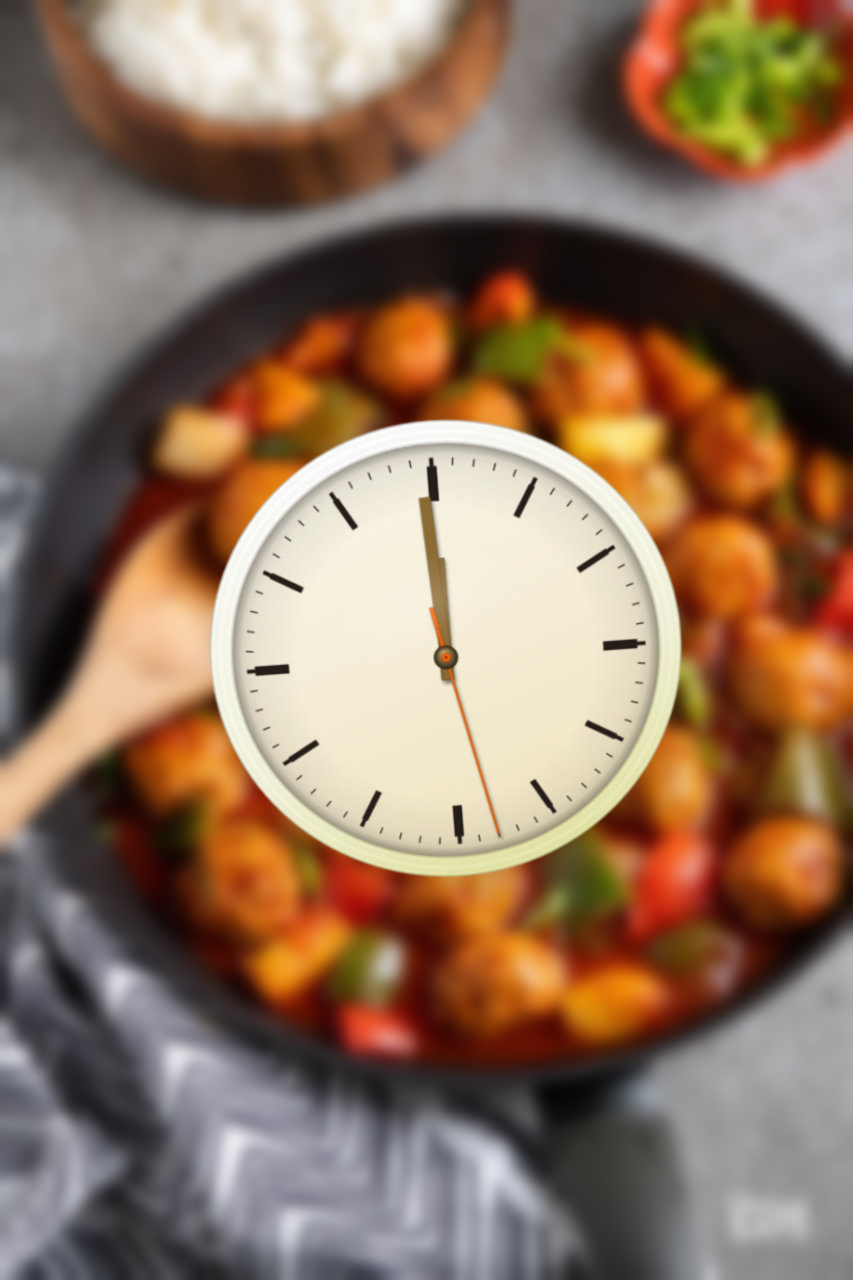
11:59:28
